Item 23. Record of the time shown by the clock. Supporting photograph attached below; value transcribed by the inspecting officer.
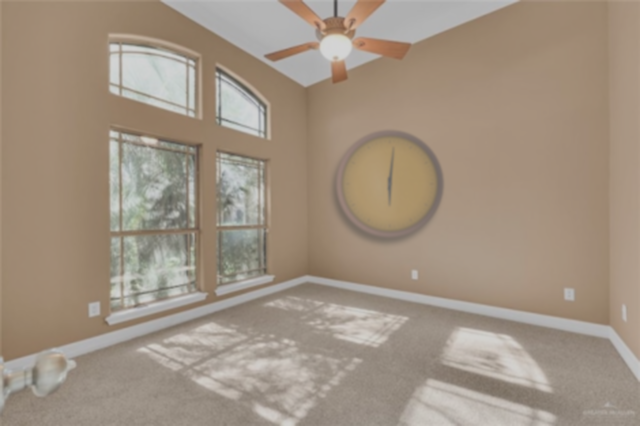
6:01
